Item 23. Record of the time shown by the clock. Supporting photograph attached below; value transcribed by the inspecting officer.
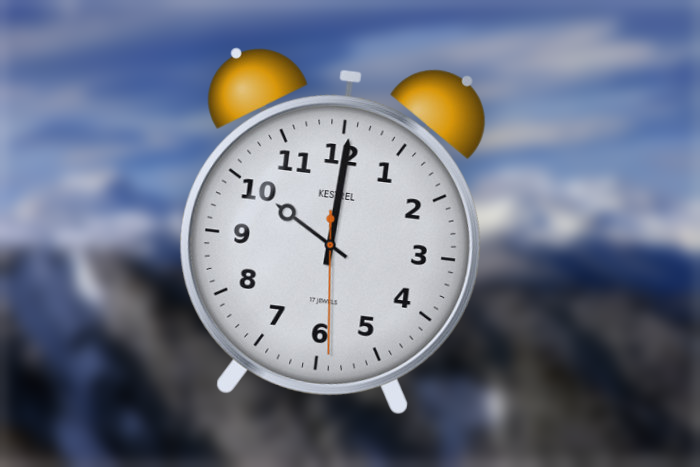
10:00:29
